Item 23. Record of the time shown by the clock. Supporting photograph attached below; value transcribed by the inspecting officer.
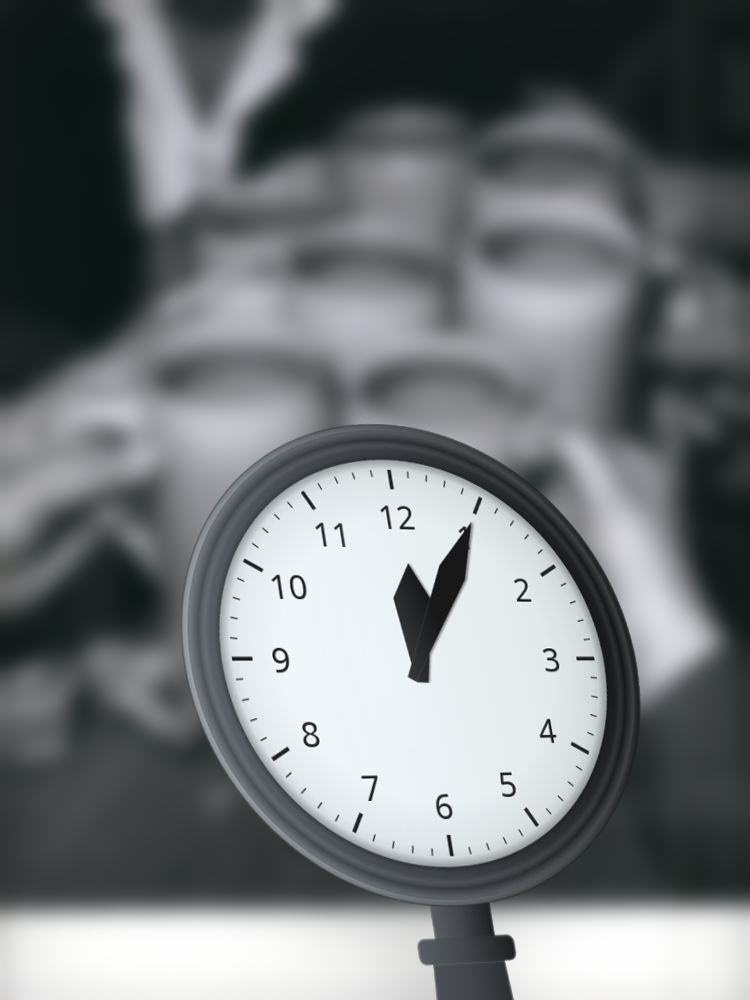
12:05
